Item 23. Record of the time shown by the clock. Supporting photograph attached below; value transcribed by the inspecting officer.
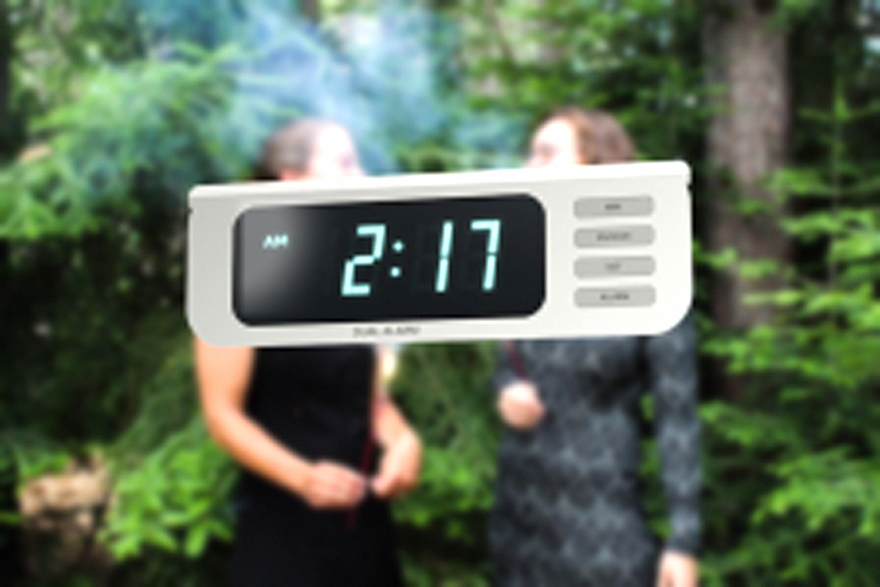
2:17
